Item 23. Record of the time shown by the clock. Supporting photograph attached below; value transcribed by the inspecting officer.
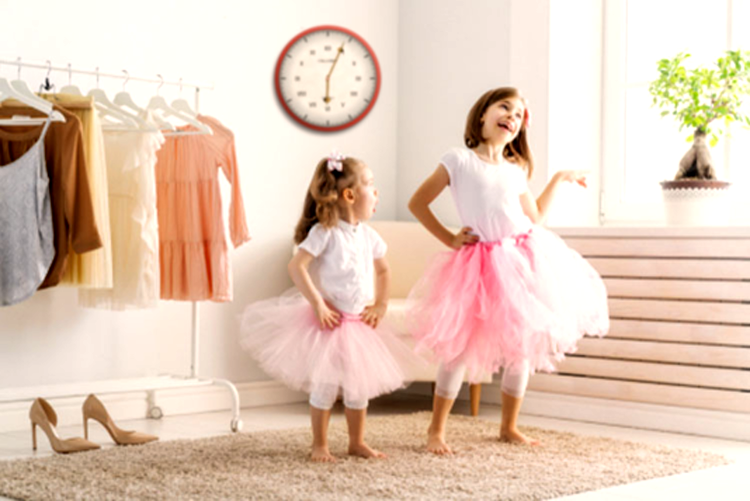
6:04
